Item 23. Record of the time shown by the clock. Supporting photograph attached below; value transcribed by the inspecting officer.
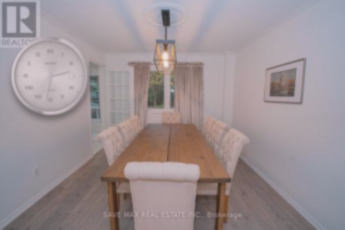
2:32
